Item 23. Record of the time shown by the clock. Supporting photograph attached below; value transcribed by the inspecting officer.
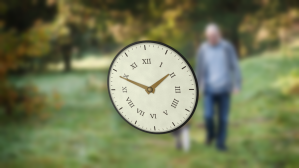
1:49
